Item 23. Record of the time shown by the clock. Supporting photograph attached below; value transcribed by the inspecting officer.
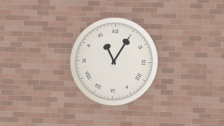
11:05
